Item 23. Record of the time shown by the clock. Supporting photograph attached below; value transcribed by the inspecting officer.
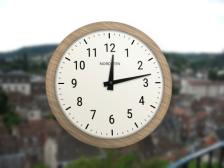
12:13
